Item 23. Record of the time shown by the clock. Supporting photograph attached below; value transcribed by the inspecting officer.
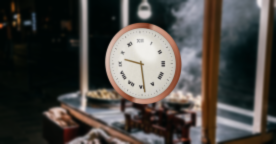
9:29
